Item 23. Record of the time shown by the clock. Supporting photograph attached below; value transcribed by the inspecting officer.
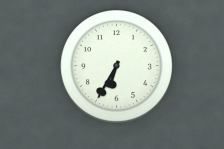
6:35
